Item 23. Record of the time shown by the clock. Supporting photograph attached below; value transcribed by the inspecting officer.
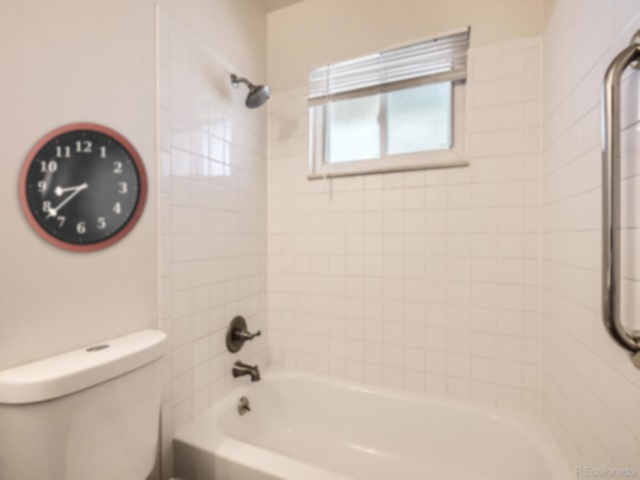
8:38
